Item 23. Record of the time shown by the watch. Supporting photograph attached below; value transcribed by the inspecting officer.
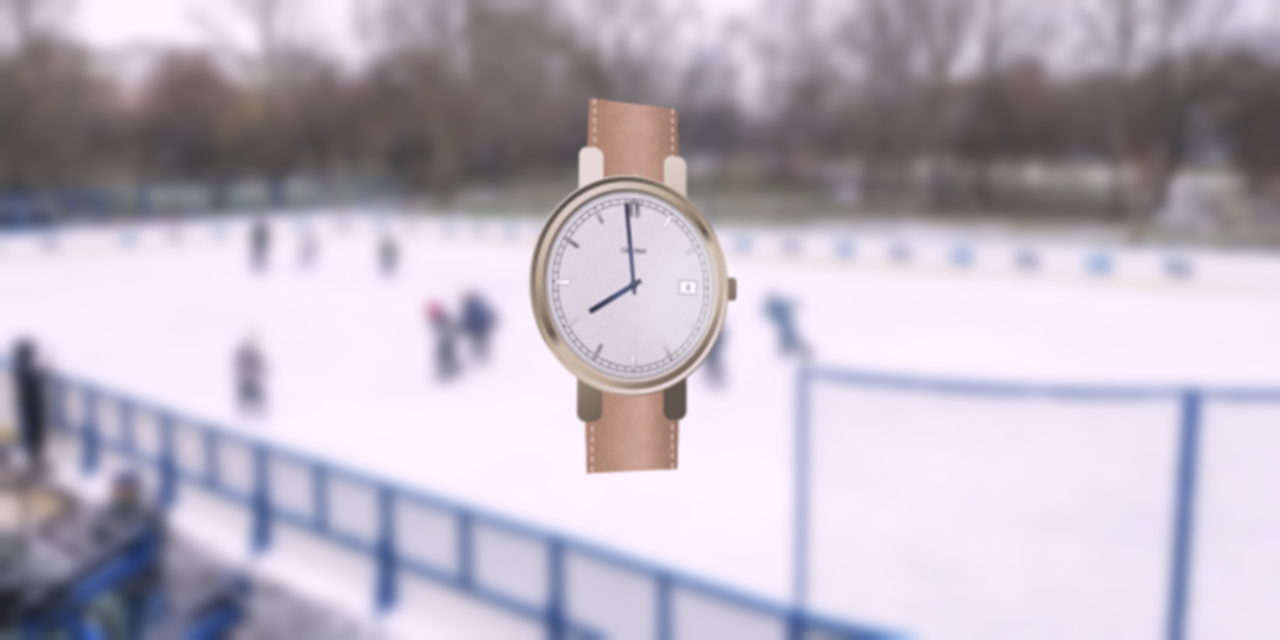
7:59
